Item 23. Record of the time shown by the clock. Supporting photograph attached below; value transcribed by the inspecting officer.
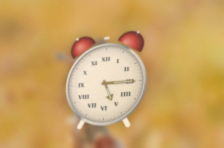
5:15
